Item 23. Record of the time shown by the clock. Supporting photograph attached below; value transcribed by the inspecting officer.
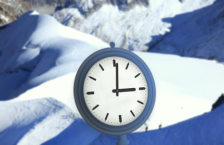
3:01
